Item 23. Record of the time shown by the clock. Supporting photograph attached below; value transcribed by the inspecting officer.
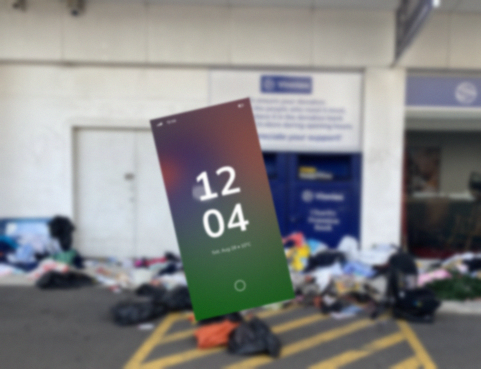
12:04
